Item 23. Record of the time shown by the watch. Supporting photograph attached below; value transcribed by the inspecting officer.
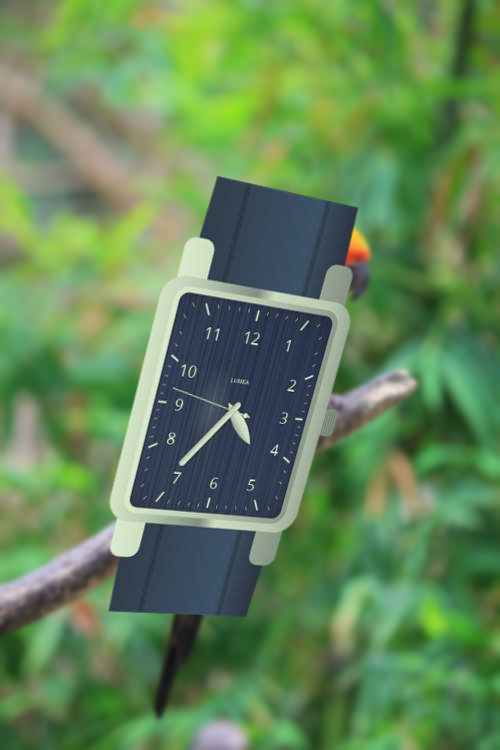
4:35:47
